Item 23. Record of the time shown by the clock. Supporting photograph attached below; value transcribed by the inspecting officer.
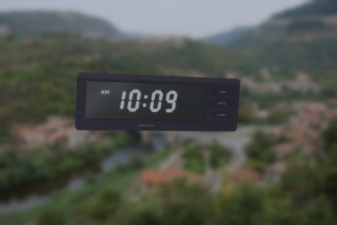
10:09
